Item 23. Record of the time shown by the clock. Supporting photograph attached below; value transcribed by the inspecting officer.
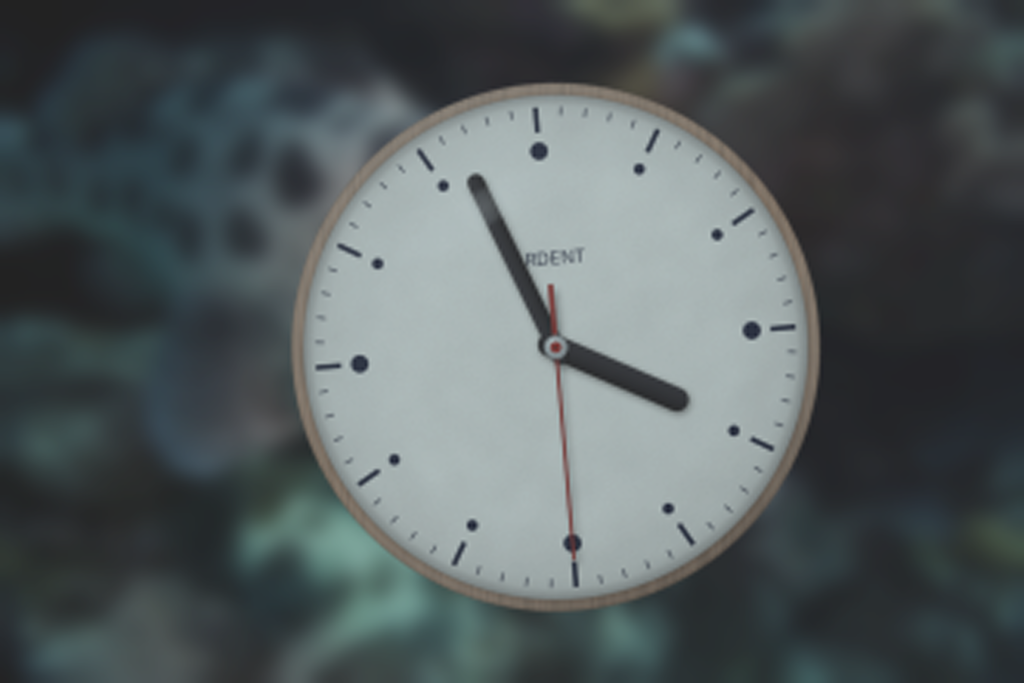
3:56:30
